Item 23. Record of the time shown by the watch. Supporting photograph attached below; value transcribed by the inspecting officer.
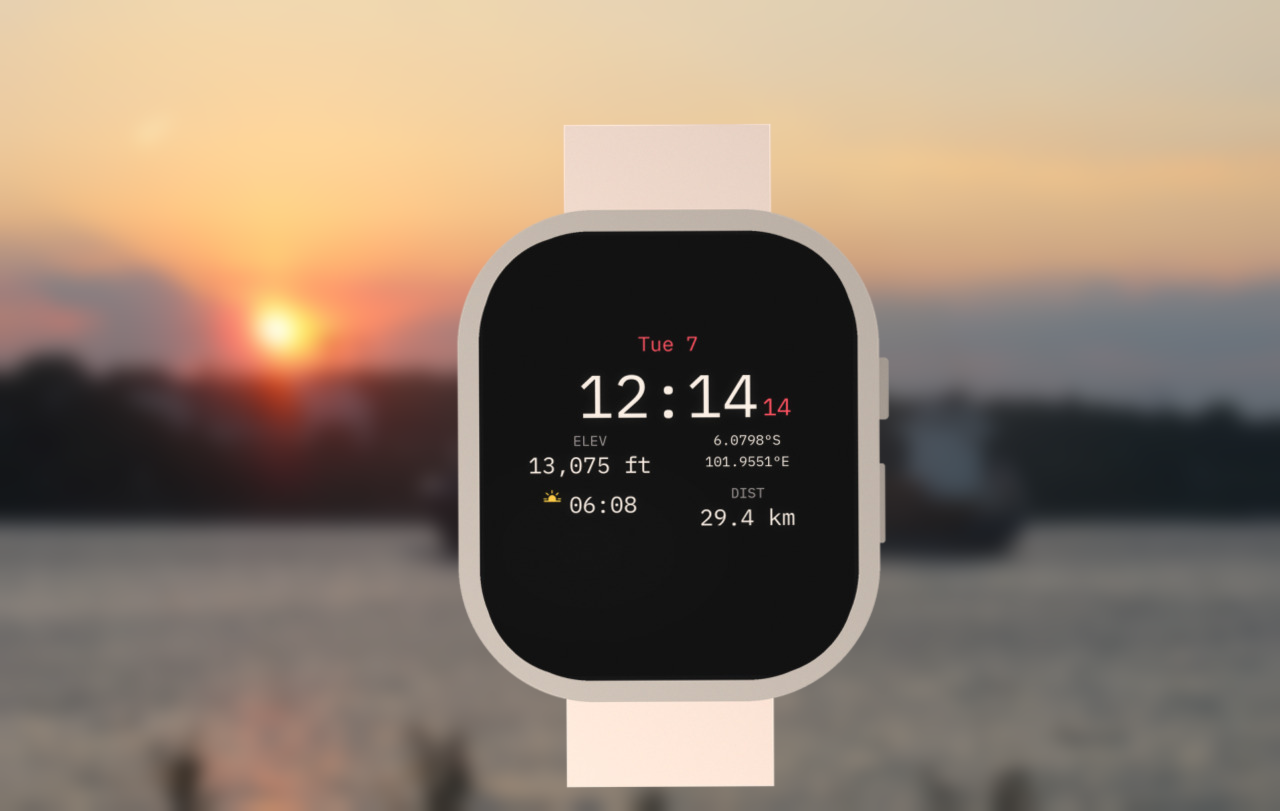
12:14:14
